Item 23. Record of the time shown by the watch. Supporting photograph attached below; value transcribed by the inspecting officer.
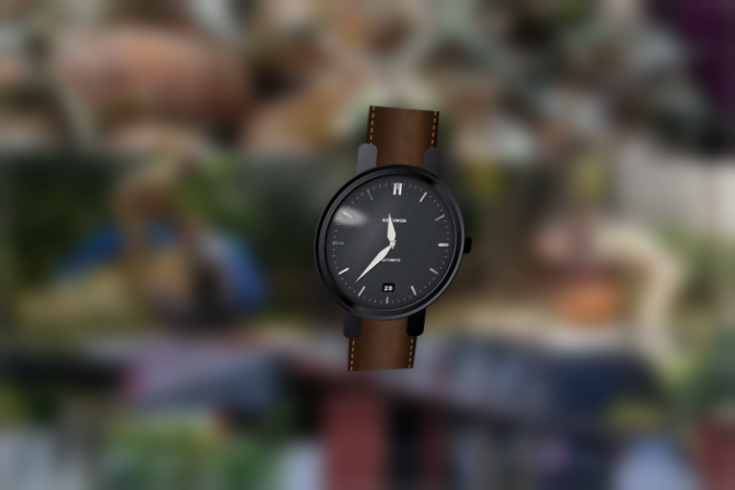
11:37
